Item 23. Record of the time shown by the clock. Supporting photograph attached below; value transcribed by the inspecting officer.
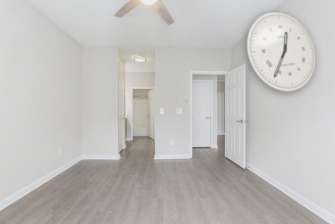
12:36
